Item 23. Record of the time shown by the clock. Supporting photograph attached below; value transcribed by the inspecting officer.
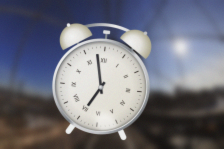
6:58
